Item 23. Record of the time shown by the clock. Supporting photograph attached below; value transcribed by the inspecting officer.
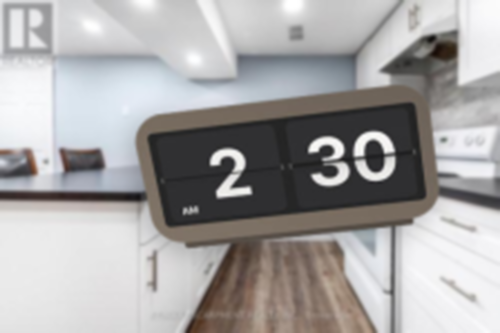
2:30
